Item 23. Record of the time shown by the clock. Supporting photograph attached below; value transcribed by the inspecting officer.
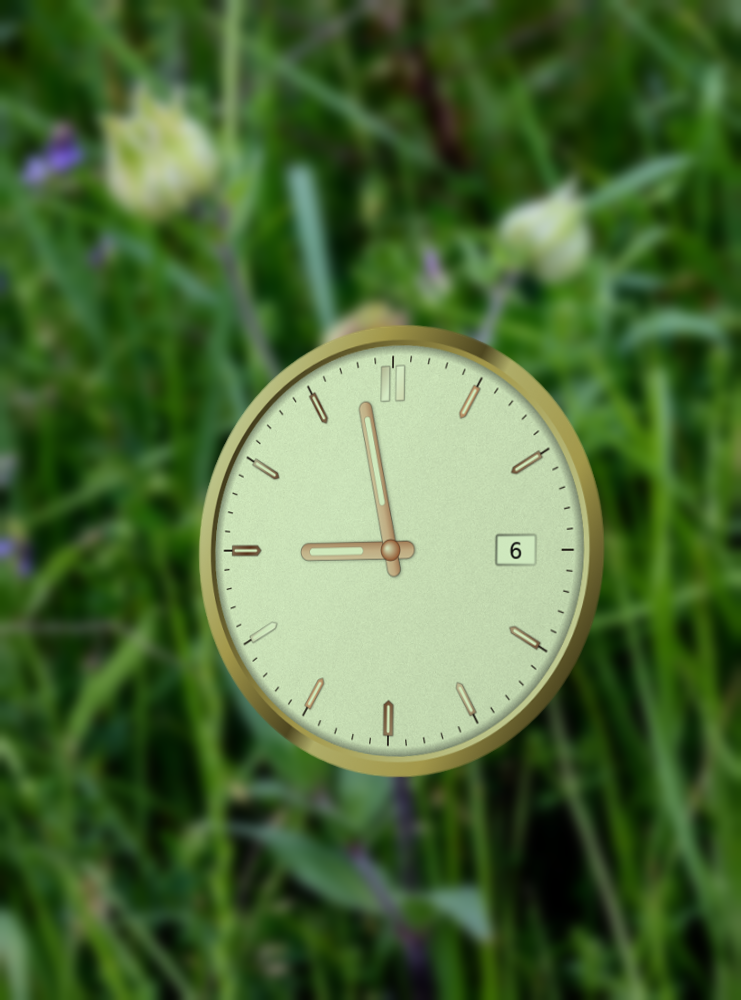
8:58
